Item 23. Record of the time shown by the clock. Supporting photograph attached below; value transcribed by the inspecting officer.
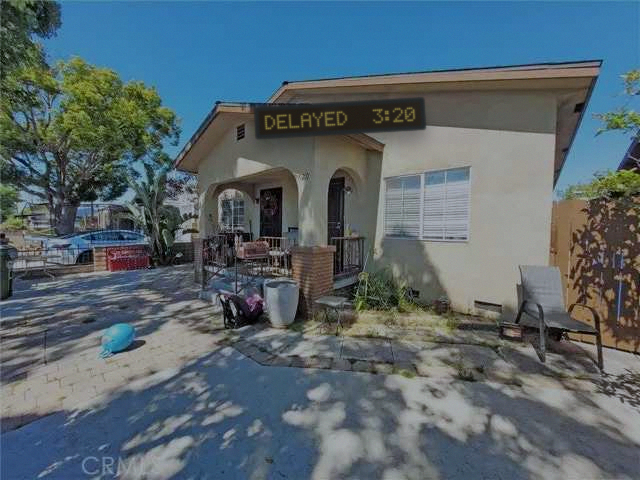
3:20
